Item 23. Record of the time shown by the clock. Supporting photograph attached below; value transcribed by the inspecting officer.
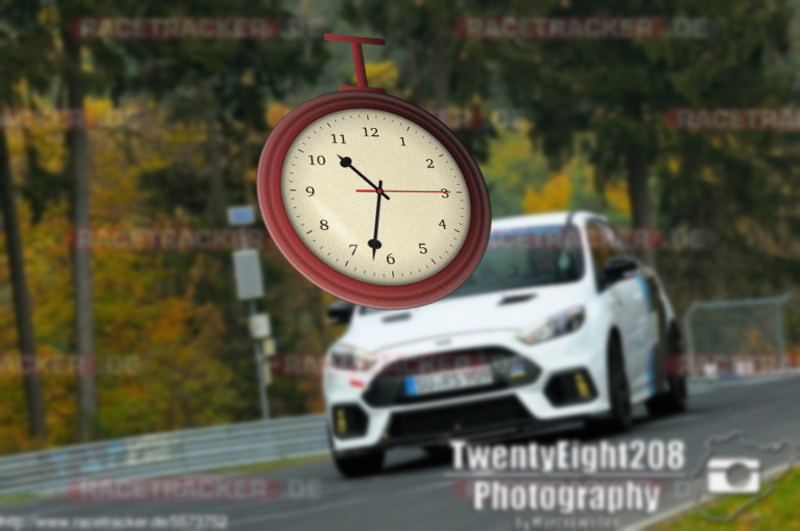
10:32:15
